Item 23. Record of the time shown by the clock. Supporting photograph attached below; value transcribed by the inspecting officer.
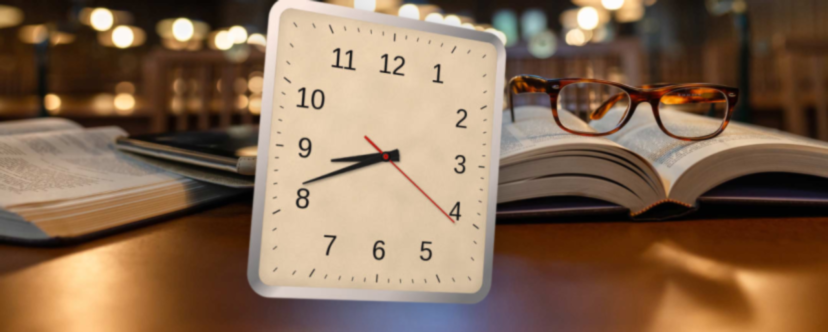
8:41:21
